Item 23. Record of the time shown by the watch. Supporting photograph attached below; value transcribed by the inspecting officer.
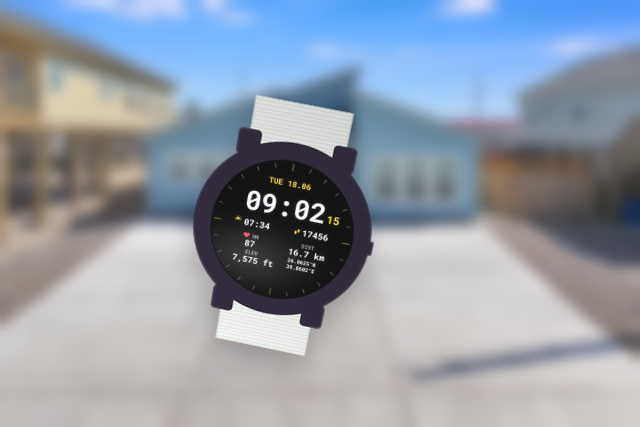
9:02:15
